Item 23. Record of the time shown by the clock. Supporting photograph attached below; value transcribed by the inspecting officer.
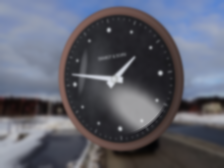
1:47
